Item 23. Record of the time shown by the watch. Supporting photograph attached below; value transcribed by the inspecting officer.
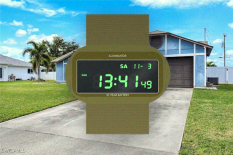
13:41:49
